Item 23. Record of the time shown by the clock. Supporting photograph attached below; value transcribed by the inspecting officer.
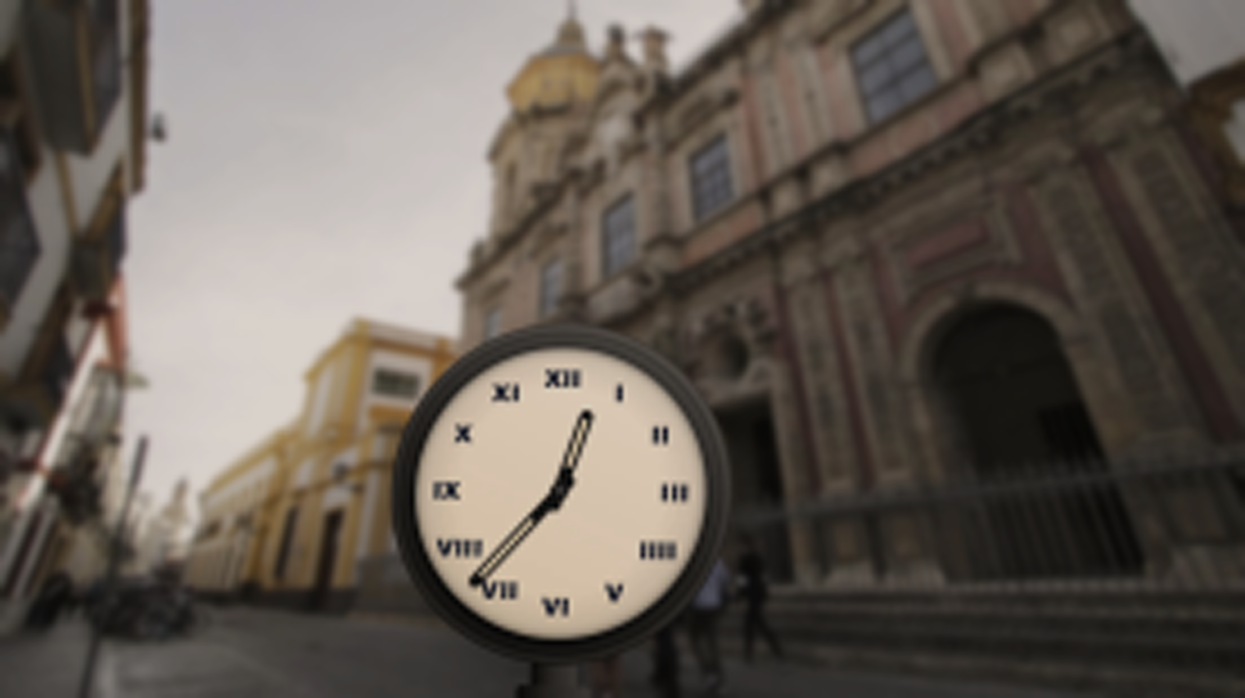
12:37
